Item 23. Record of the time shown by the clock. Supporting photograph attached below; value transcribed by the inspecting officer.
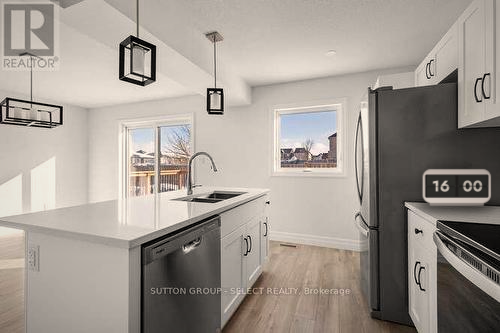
16:00
